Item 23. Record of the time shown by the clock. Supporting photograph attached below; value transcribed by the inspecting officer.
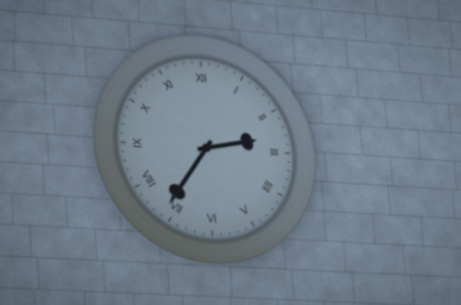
2:36
